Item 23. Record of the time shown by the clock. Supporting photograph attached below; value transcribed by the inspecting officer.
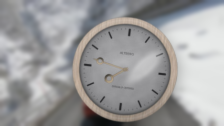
7:47
